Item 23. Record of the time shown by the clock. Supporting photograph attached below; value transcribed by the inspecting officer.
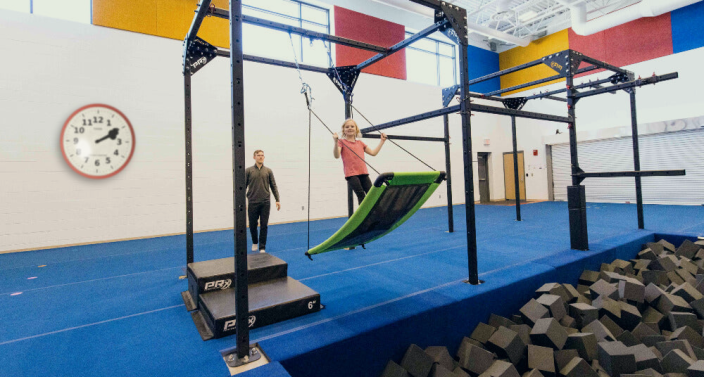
2:10
